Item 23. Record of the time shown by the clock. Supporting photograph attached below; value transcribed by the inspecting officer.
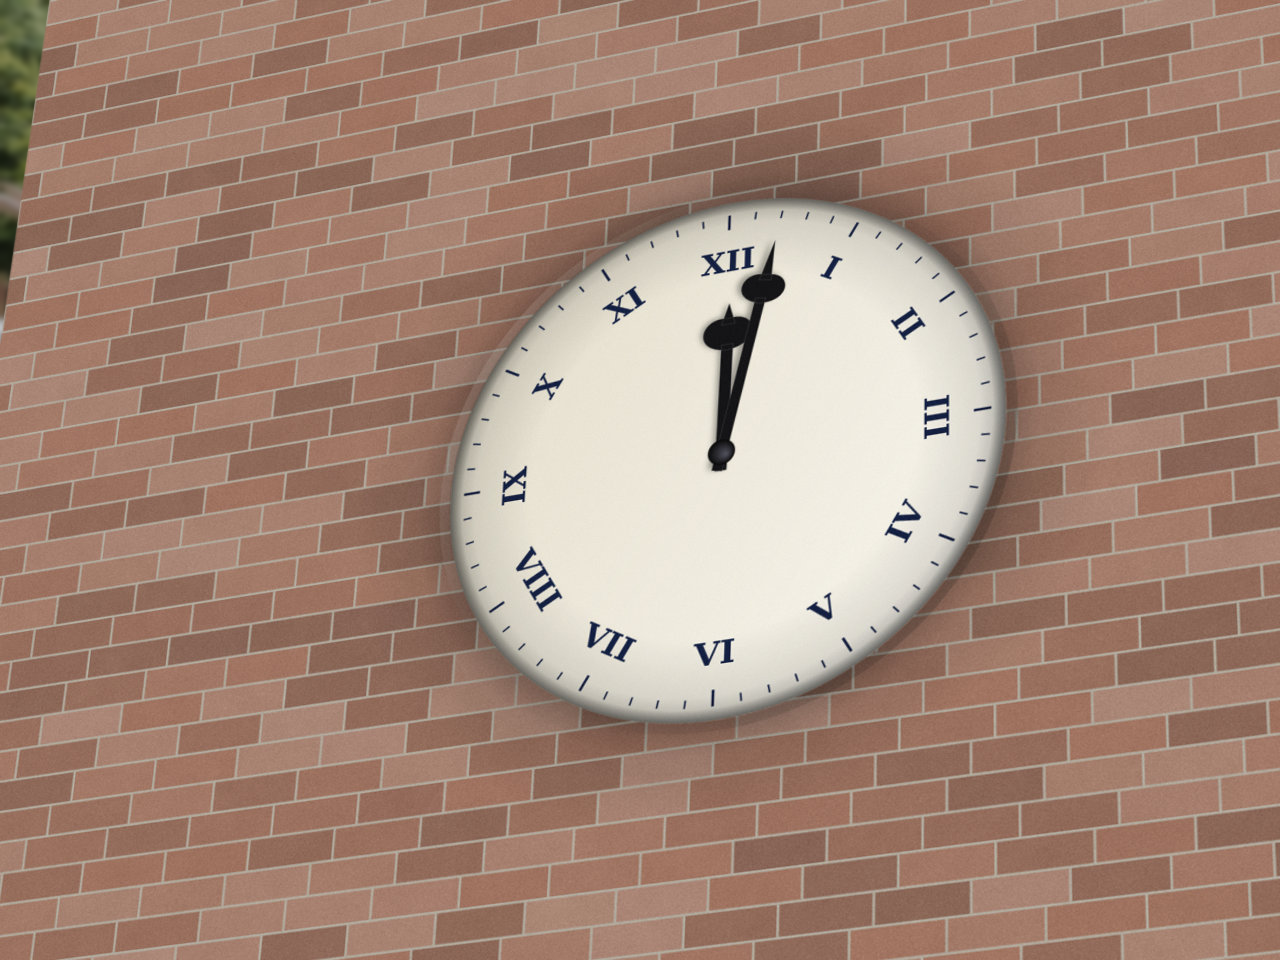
12:02
